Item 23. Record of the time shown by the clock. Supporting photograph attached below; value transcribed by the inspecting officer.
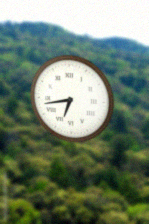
6:43
